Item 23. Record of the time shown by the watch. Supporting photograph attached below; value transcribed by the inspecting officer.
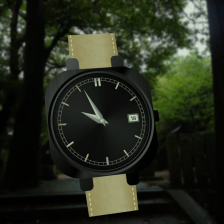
9:56
